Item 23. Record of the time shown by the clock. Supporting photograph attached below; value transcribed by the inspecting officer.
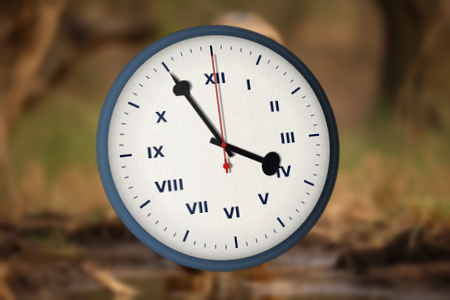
3:55:00
